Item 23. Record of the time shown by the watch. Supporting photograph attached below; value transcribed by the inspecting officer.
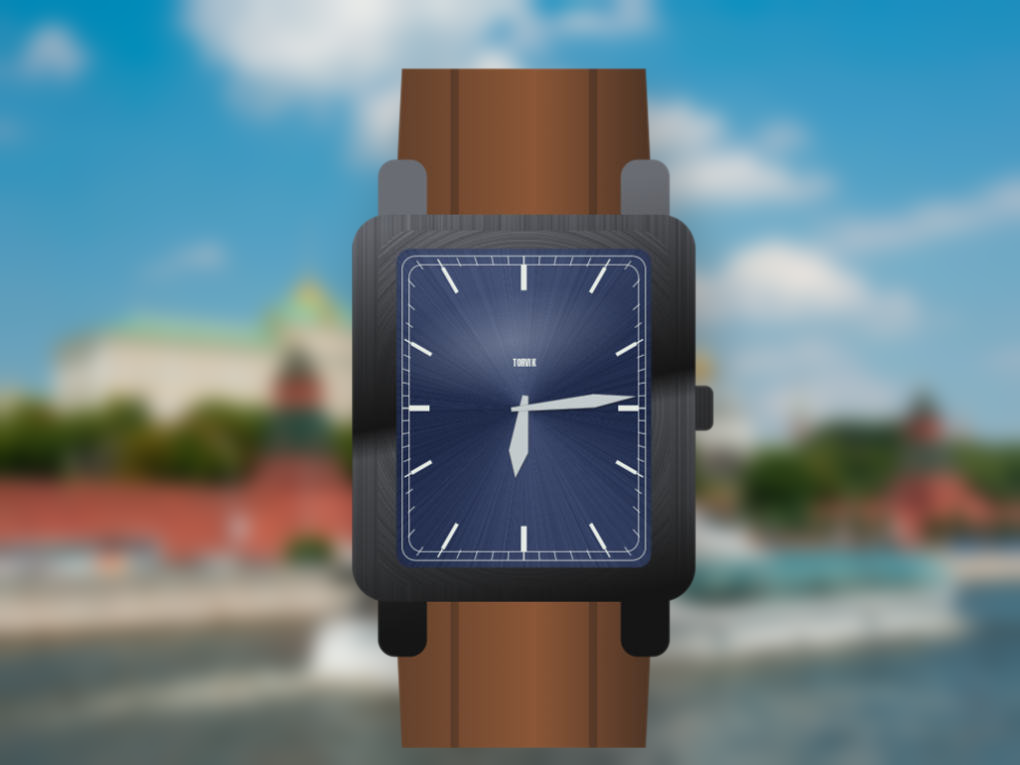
6:14
